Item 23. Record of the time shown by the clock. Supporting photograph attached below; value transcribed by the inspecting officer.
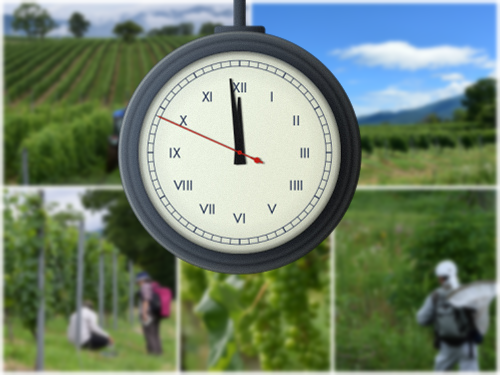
11:58:49
